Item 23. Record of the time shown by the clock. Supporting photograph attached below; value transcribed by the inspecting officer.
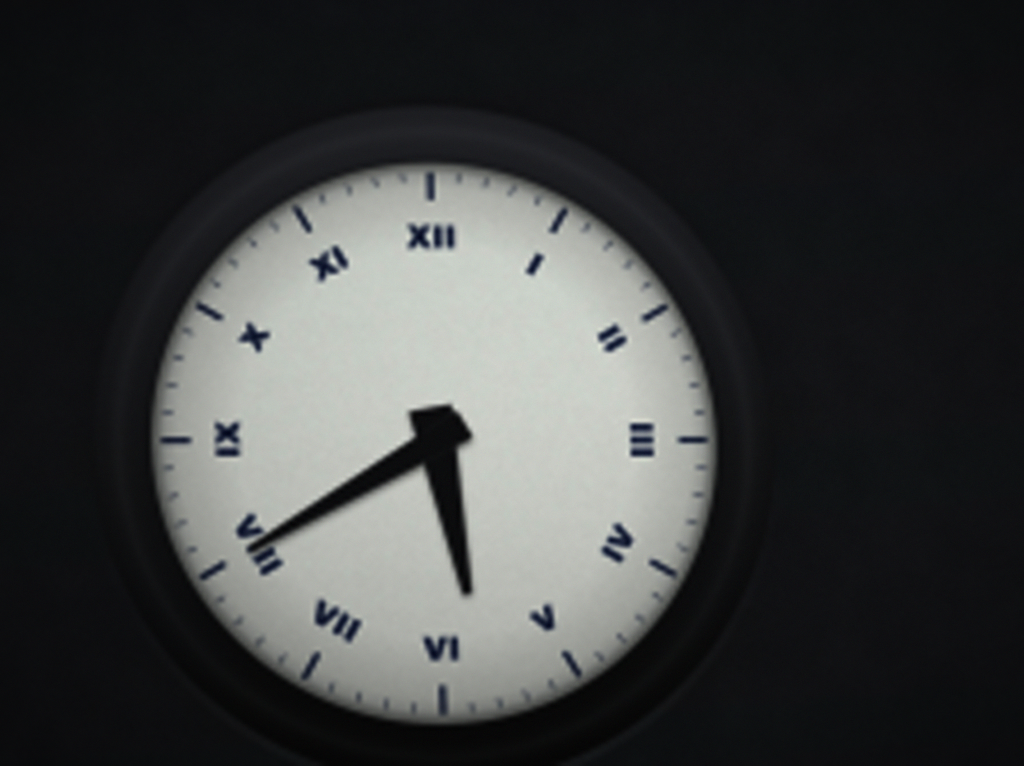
5:40
